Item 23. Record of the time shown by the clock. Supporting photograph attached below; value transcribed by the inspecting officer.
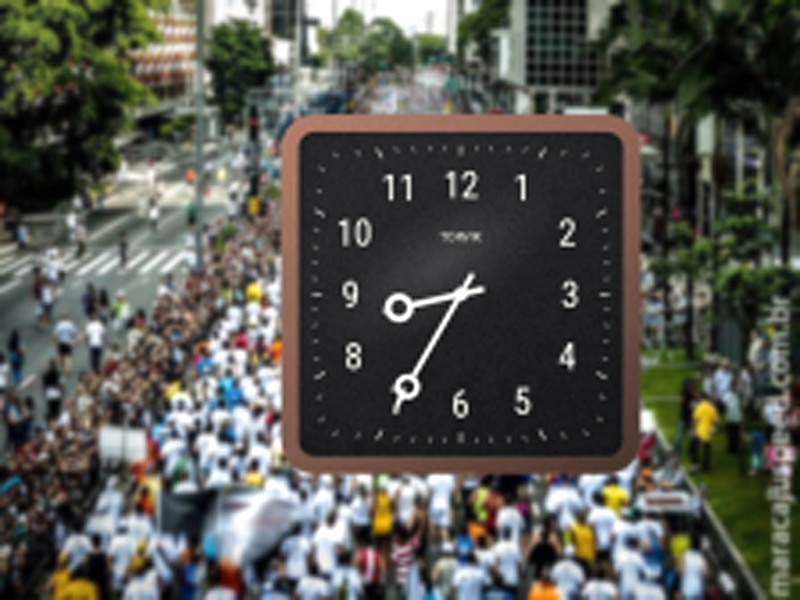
8:35
